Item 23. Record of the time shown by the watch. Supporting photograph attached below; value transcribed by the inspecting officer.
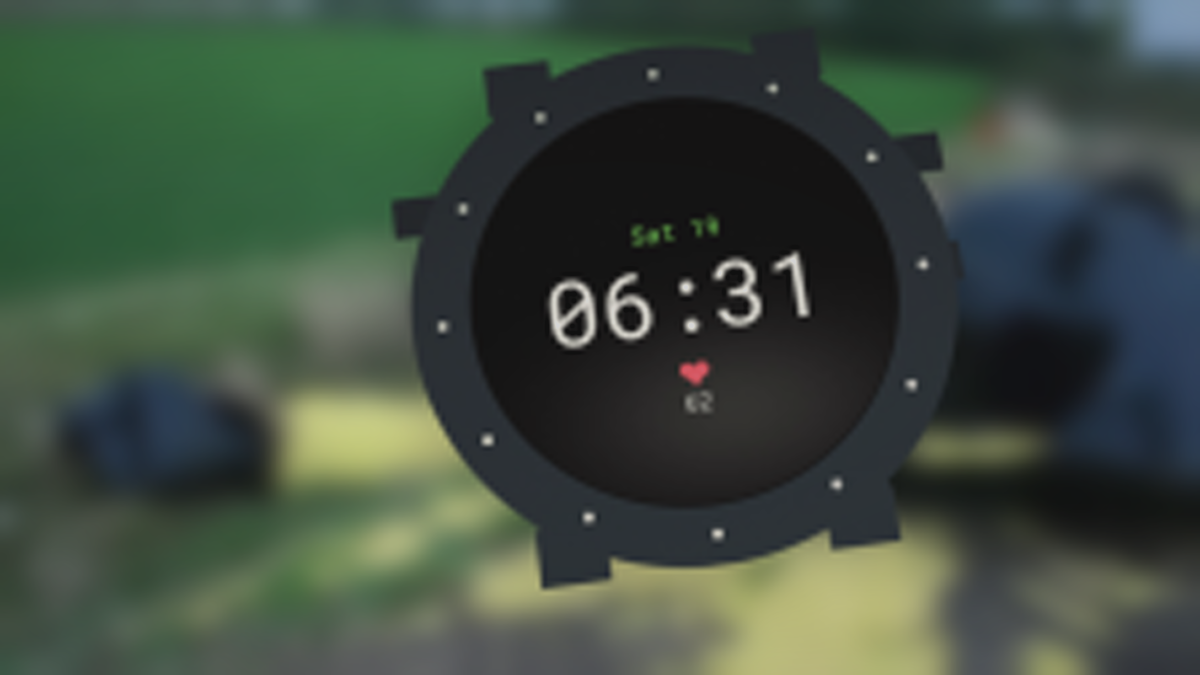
6:31
